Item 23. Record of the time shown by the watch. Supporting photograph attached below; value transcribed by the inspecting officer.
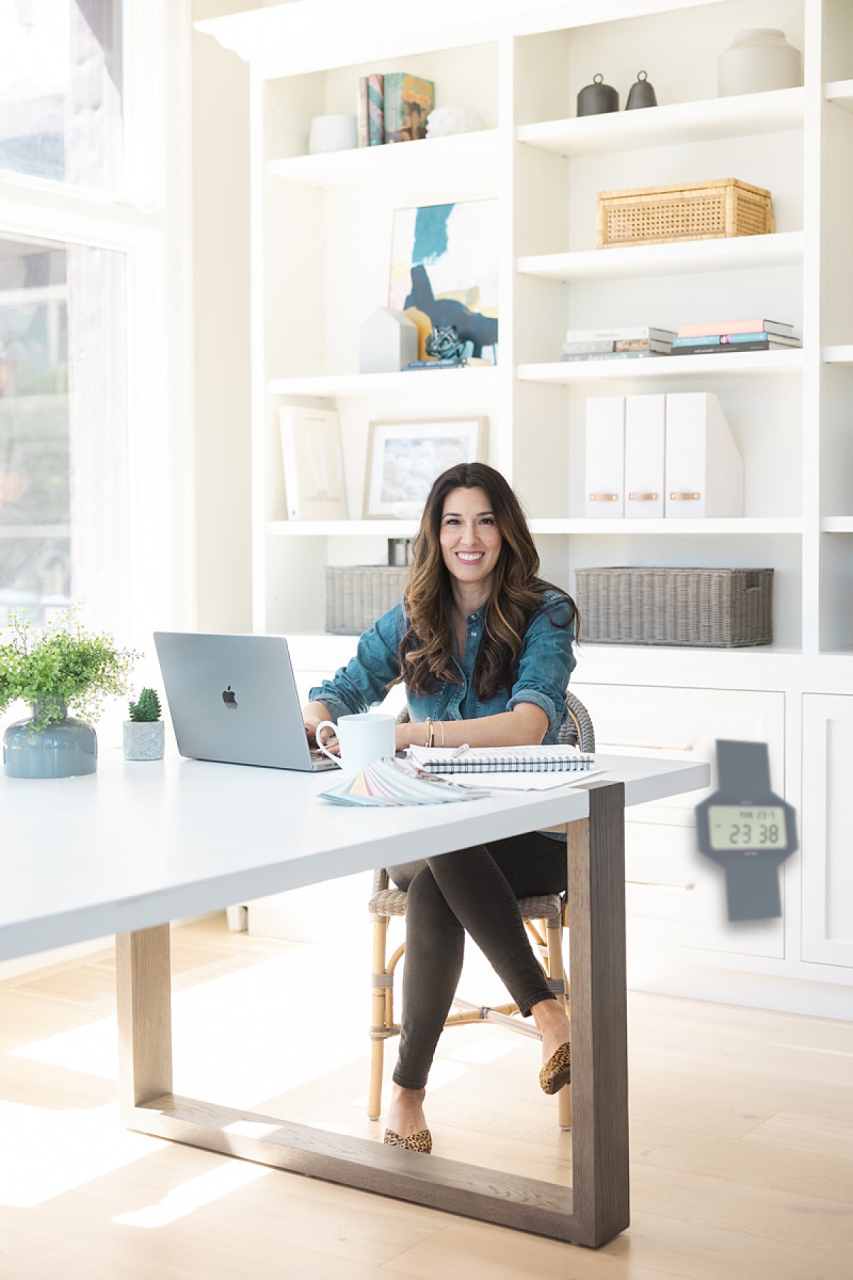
23:38
